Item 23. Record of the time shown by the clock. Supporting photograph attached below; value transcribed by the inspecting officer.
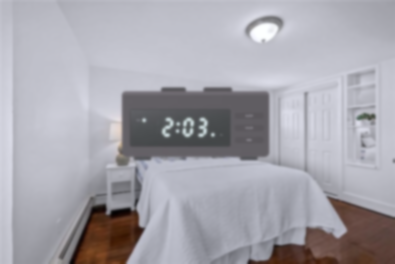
2:03
